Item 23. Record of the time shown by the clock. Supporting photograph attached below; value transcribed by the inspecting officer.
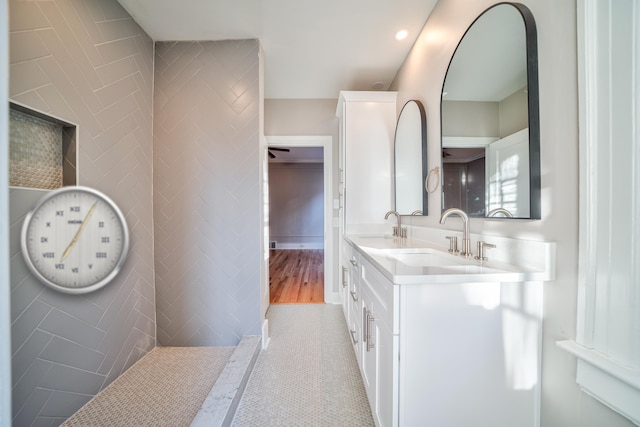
7:05
